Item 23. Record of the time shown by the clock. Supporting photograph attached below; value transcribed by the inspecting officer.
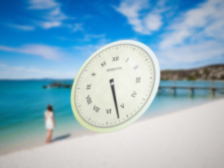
5:27
